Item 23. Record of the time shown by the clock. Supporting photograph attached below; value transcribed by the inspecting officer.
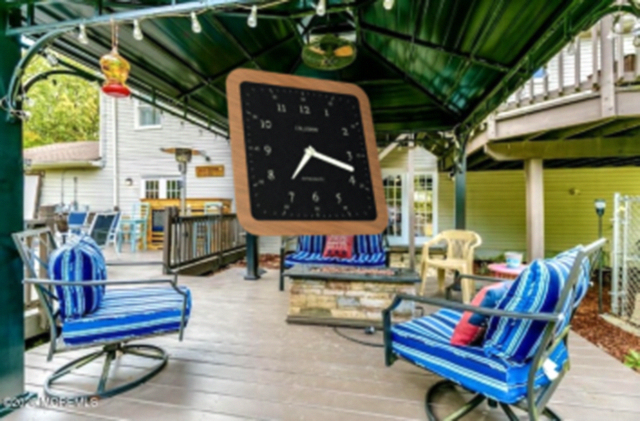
7:18
